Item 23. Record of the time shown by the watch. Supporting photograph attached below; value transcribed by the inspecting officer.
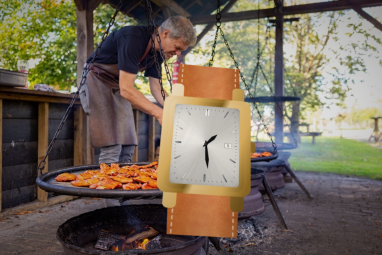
1:29
